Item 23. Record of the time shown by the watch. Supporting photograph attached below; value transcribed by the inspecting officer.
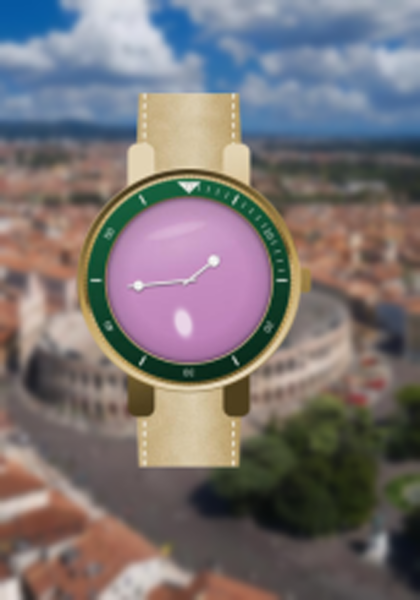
1:44
